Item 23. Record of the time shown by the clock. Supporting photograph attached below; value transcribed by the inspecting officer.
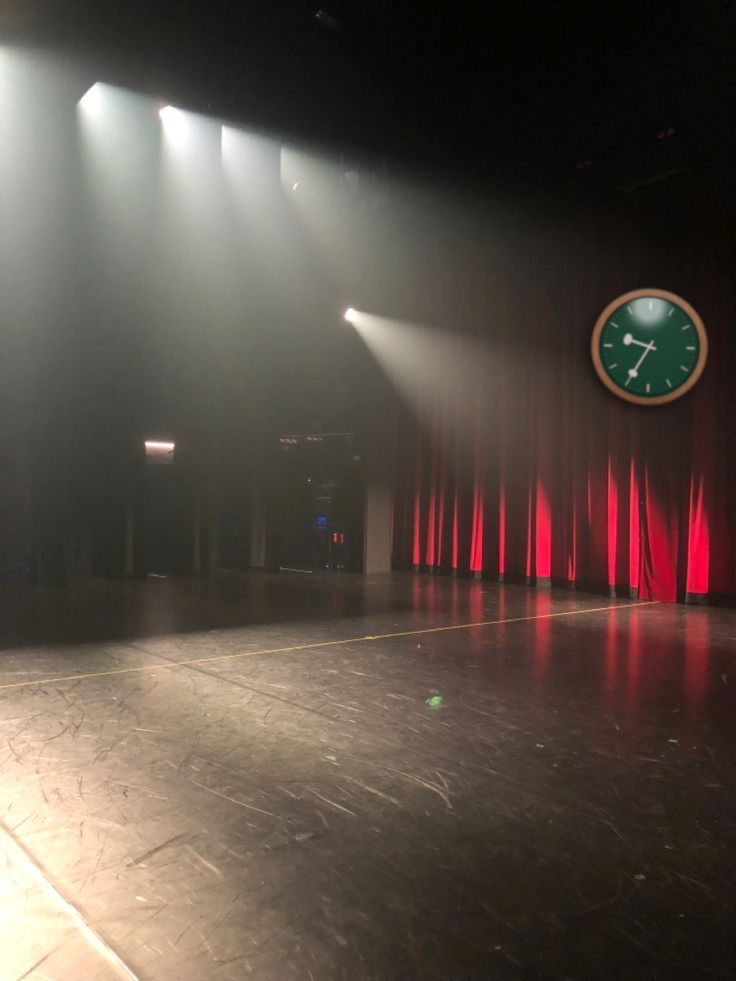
9:35
